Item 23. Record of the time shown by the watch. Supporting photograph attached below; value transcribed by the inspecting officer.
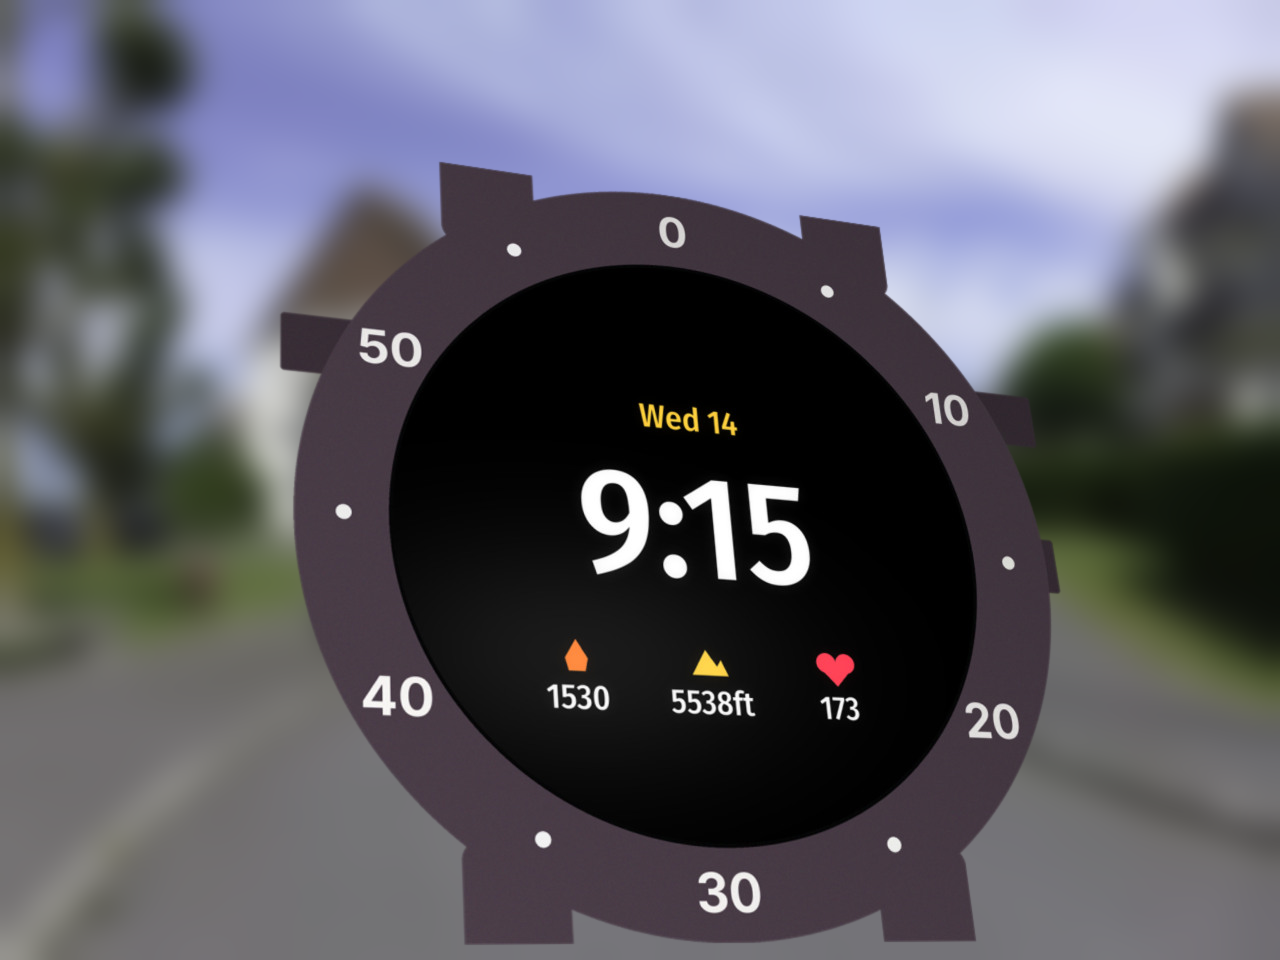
9:15
